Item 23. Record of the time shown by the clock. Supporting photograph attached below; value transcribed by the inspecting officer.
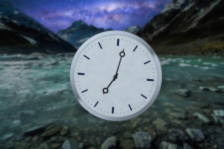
7:02
